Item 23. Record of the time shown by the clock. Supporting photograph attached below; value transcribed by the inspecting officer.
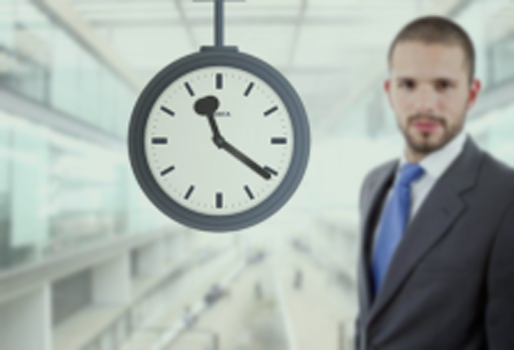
11:21
